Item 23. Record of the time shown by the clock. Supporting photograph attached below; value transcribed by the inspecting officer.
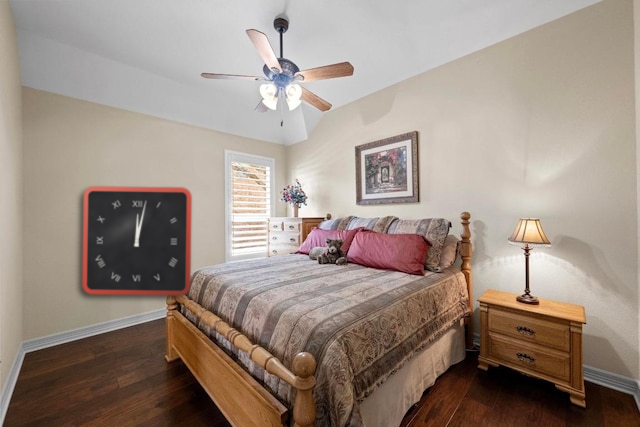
12:02
